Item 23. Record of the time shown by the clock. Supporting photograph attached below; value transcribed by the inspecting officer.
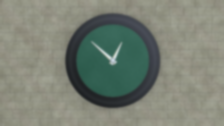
12:52
